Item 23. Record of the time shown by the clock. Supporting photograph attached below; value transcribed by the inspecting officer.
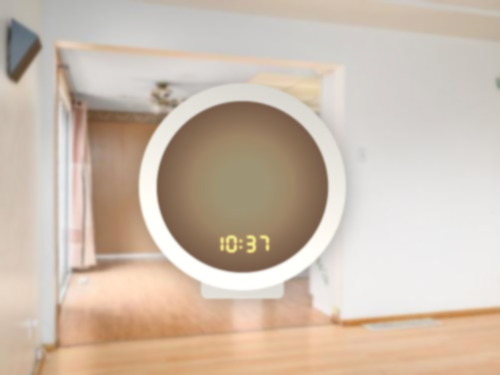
10:37
